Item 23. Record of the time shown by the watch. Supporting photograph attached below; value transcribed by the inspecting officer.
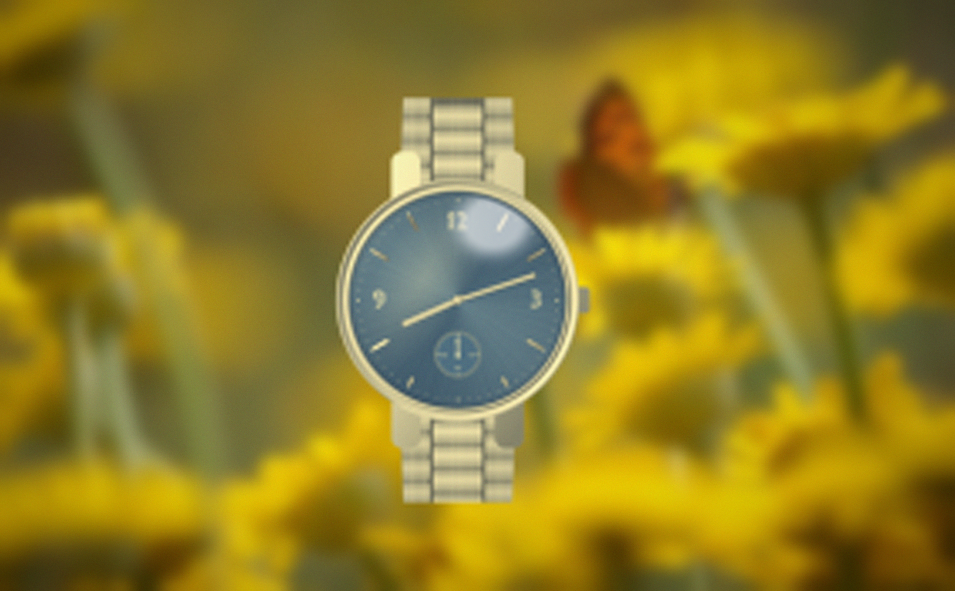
8:12
